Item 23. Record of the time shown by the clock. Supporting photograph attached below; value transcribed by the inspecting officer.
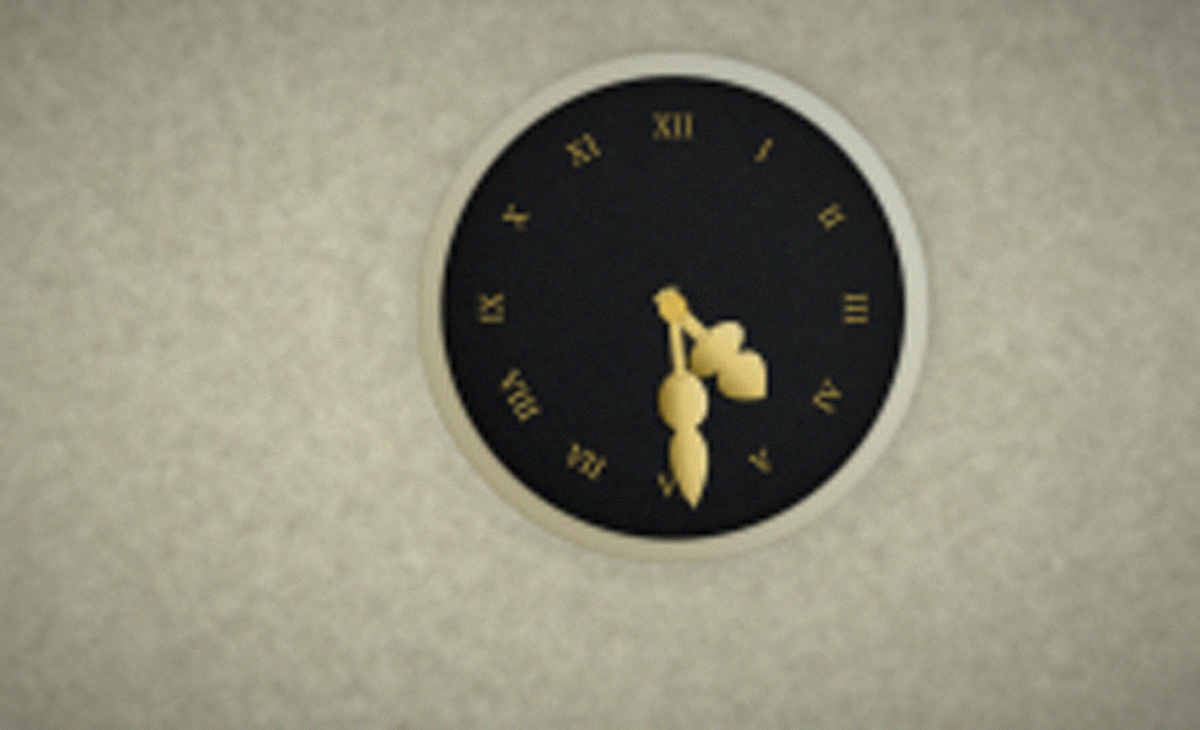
4:29
